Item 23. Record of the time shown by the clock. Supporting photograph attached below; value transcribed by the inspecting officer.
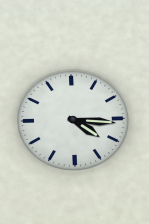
4:16
